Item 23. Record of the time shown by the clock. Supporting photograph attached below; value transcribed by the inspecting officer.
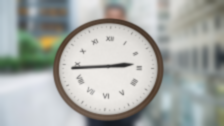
2:44
